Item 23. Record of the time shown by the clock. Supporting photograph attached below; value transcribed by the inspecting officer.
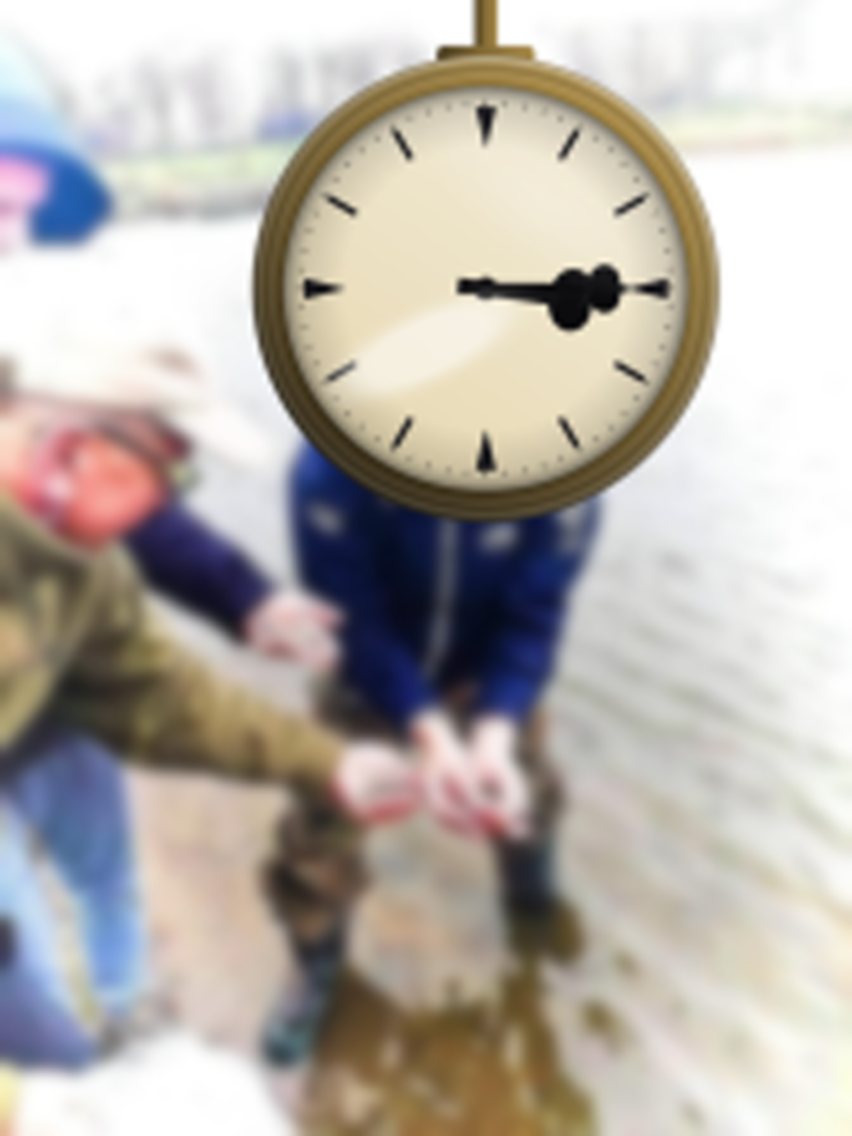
3:15
